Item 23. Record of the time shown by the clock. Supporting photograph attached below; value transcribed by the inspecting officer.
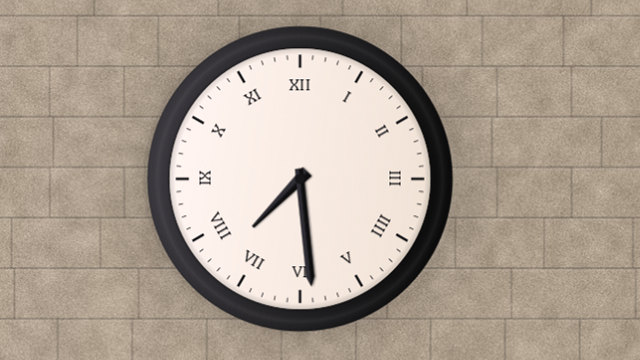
7:29
